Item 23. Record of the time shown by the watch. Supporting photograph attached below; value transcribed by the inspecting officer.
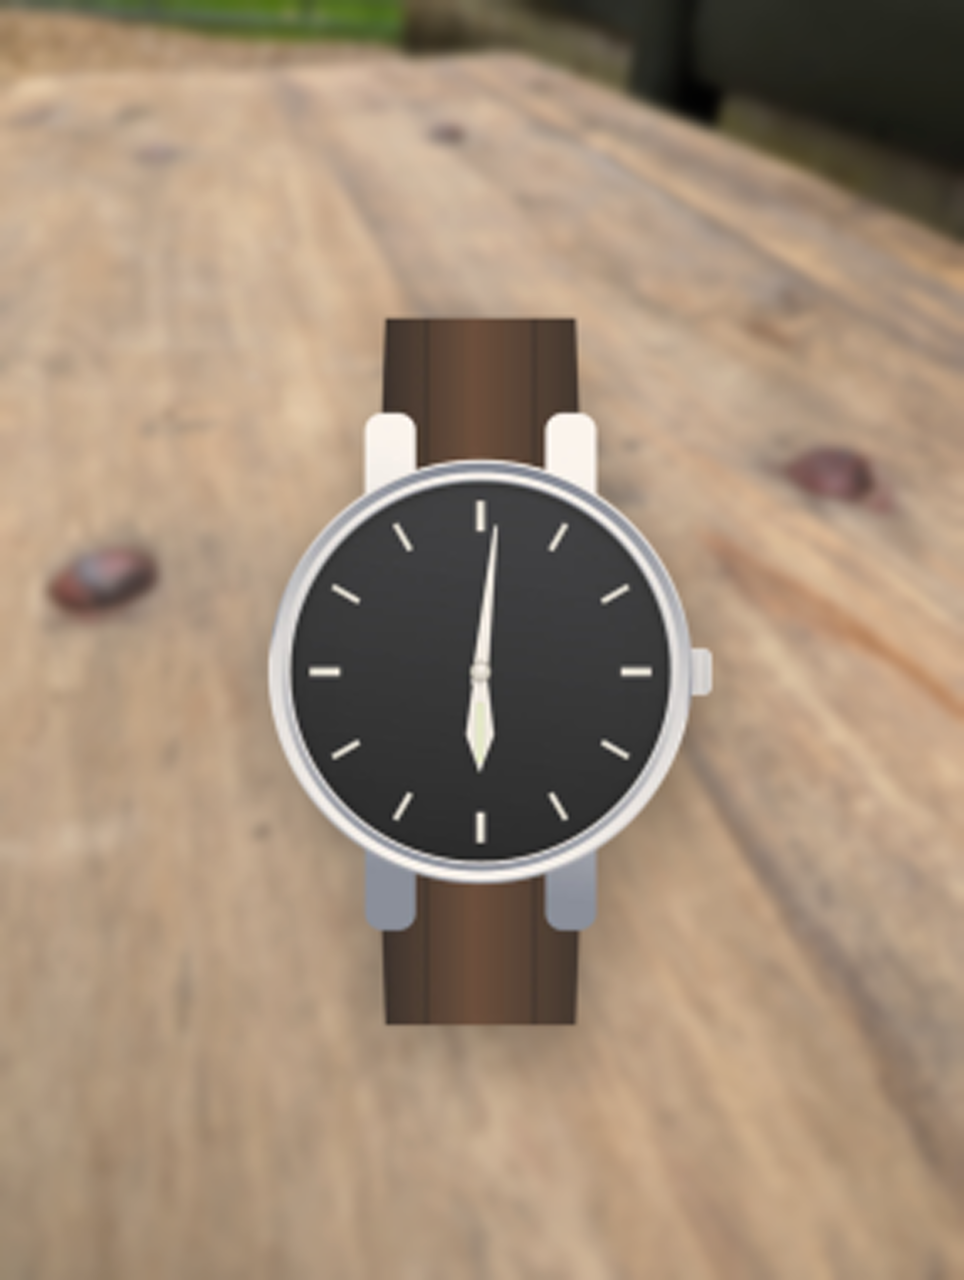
6:01
